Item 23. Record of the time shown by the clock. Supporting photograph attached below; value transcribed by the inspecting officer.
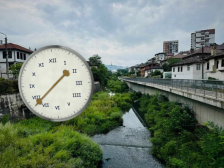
1:38
